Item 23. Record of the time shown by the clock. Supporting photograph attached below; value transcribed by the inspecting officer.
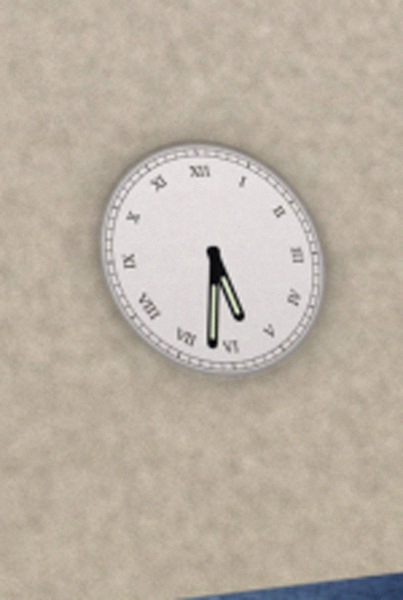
5:32
